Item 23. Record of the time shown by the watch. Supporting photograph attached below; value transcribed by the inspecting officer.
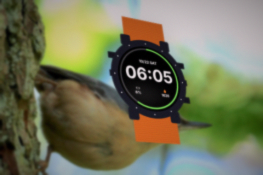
6:05
